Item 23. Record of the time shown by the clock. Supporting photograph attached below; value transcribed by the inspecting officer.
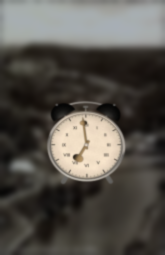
6:59
